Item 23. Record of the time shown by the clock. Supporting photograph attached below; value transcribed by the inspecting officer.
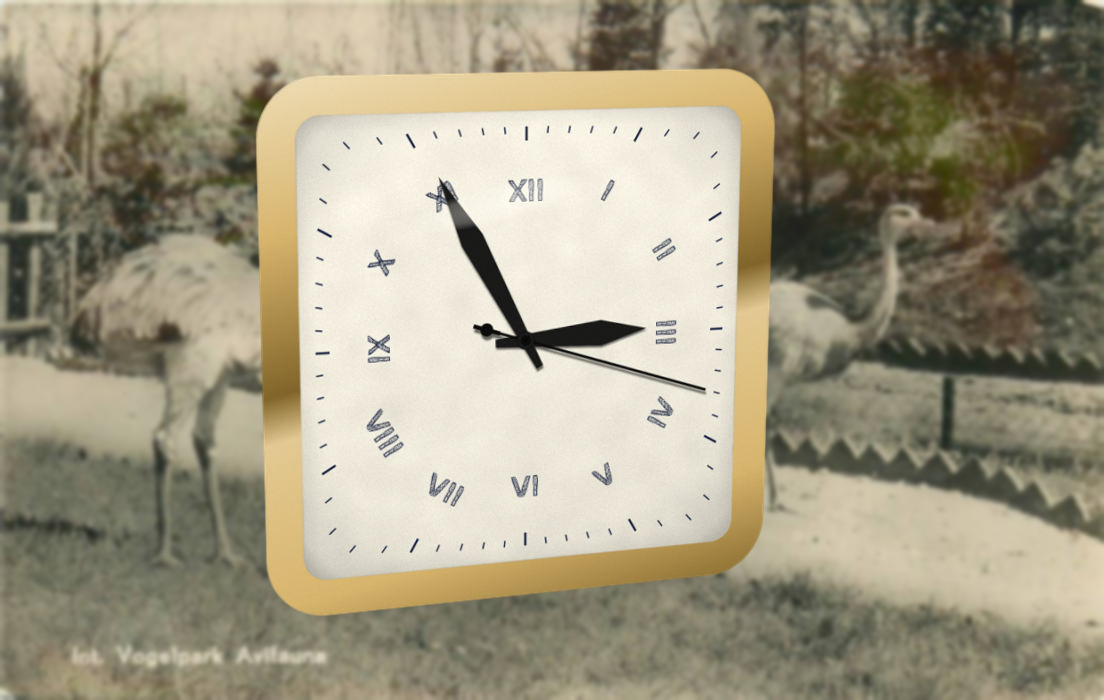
2:55:18
